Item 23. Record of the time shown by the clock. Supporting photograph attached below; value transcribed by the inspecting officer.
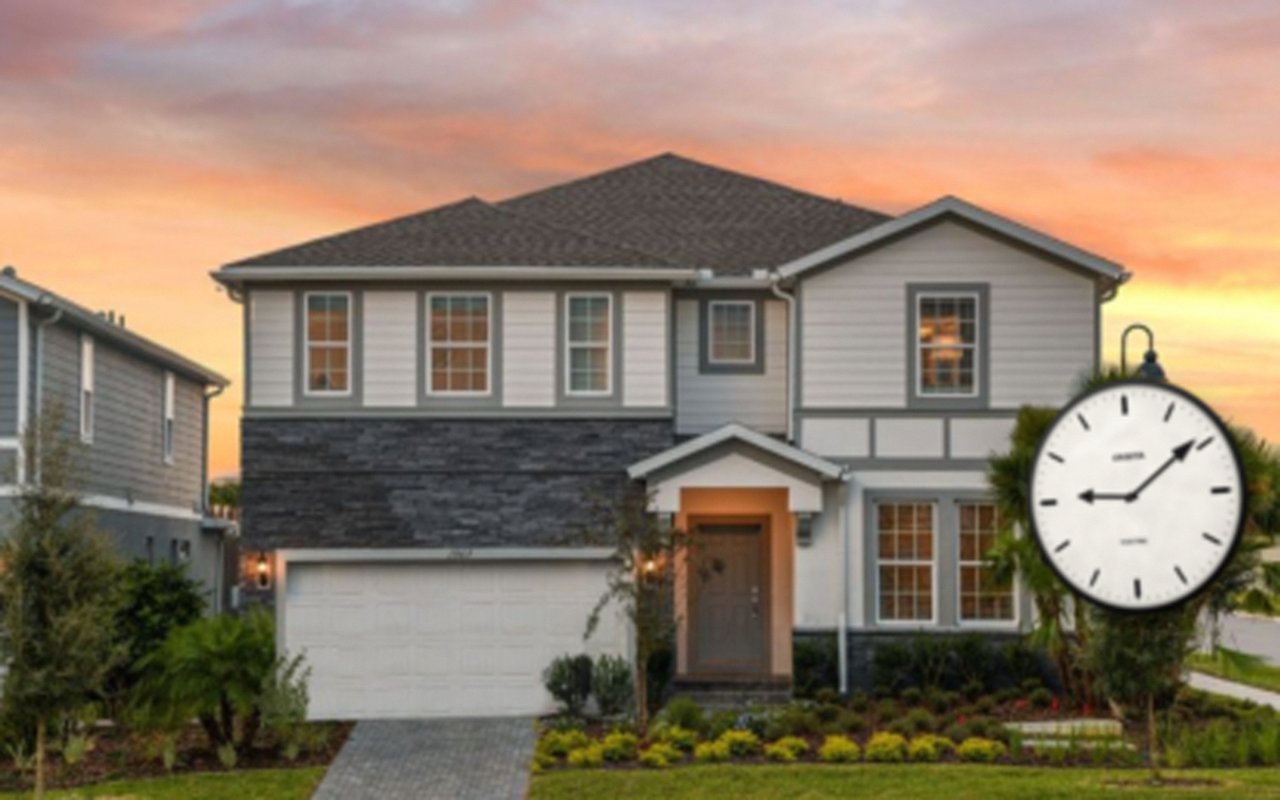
9:09
